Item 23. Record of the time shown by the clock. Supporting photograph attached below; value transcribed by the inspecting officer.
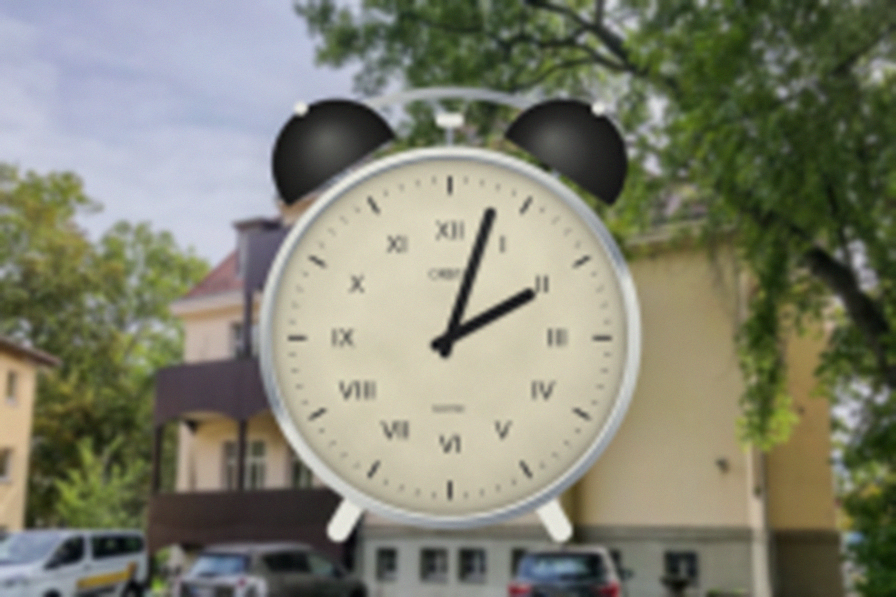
2:03
